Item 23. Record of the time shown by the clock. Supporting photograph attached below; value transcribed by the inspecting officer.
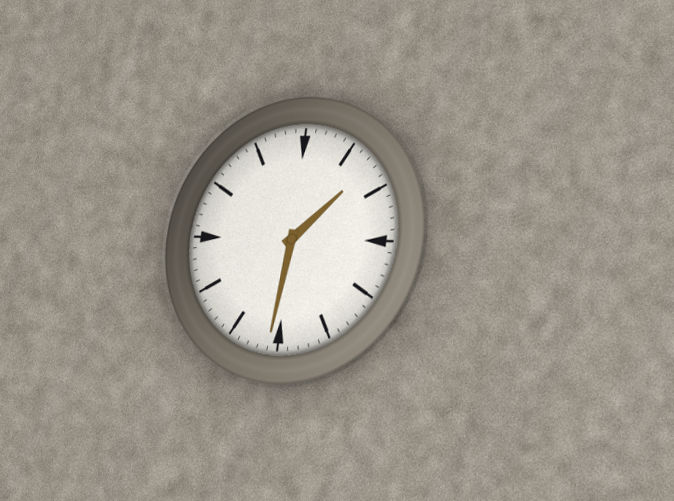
1:31
